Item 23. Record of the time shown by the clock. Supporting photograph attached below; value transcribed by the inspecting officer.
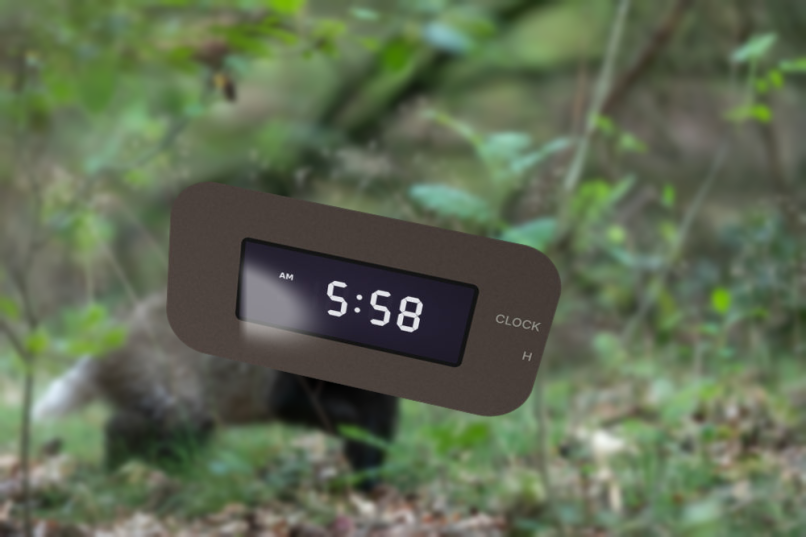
5:58
